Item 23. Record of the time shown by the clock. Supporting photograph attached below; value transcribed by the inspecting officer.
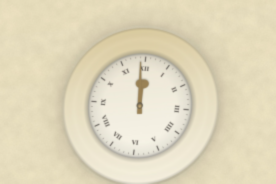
11:59
